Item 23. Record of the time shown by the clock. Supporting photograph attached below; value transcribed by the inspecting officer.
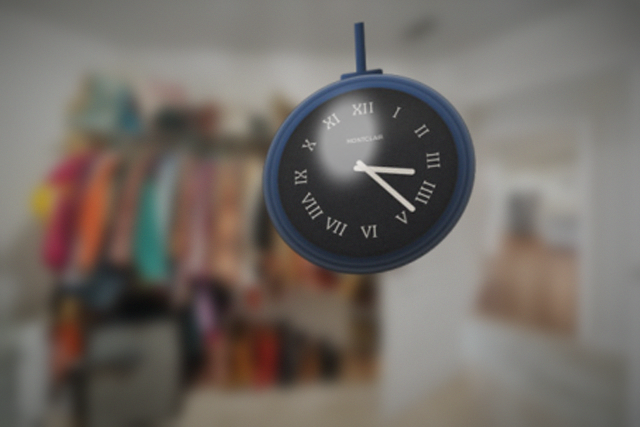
3:23
